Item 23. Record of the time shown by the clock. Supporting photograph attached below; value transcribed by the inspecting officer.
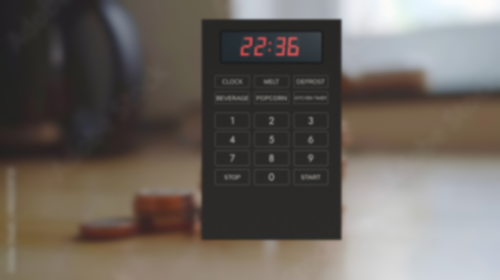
22:36
